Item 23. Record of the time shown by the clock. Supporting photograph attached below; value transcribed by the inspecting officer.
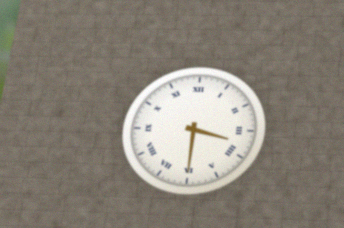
3:30
